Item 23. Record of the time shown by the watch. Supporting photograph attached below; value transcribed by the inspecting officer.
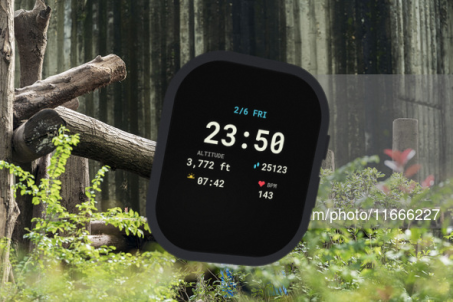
23:50
